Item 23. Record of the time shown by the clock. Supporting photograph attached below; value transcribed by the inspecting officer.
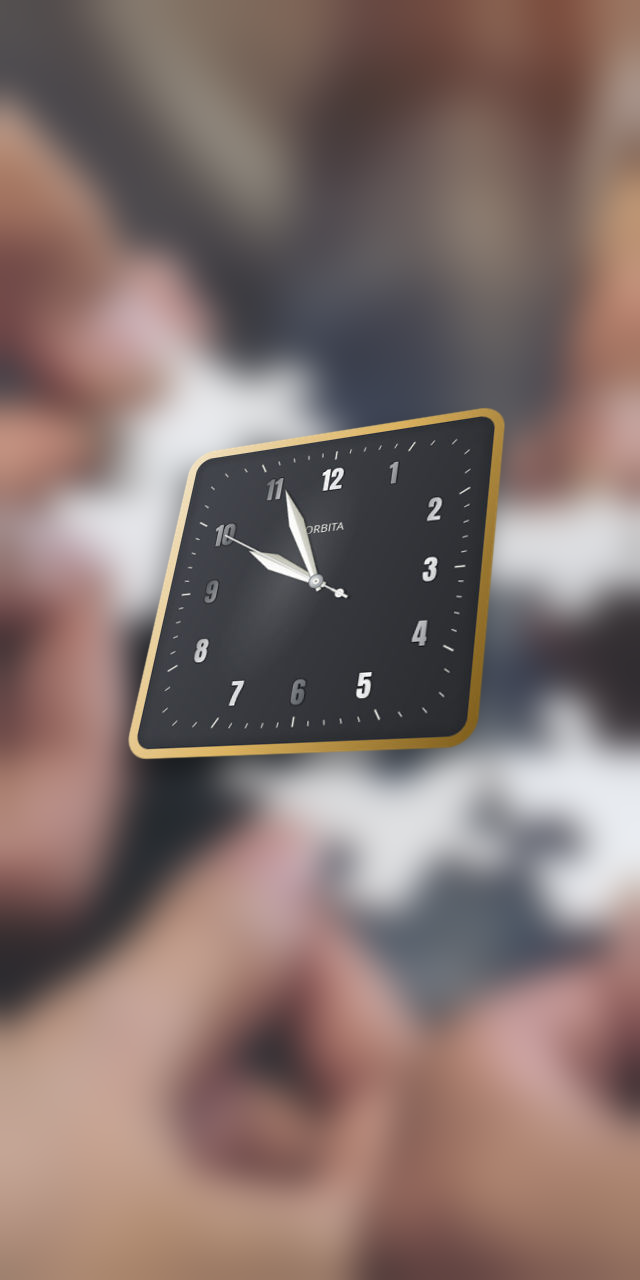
9:55:50
